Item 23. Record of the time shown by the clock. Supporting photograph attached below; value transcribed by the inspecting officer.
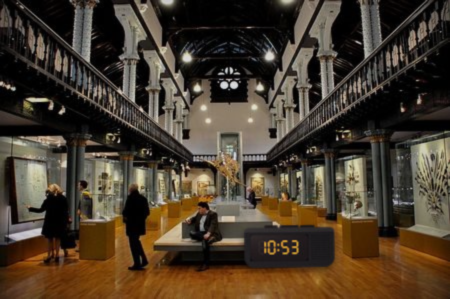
10:53
